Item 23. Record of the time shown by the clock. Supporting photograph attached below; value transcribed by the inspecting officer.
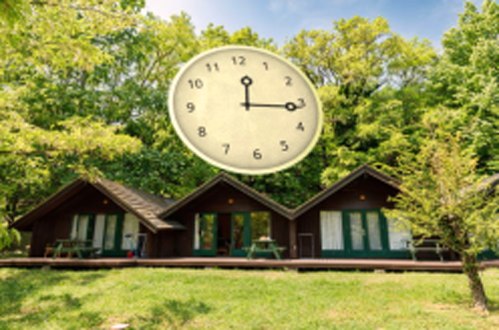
12:16
